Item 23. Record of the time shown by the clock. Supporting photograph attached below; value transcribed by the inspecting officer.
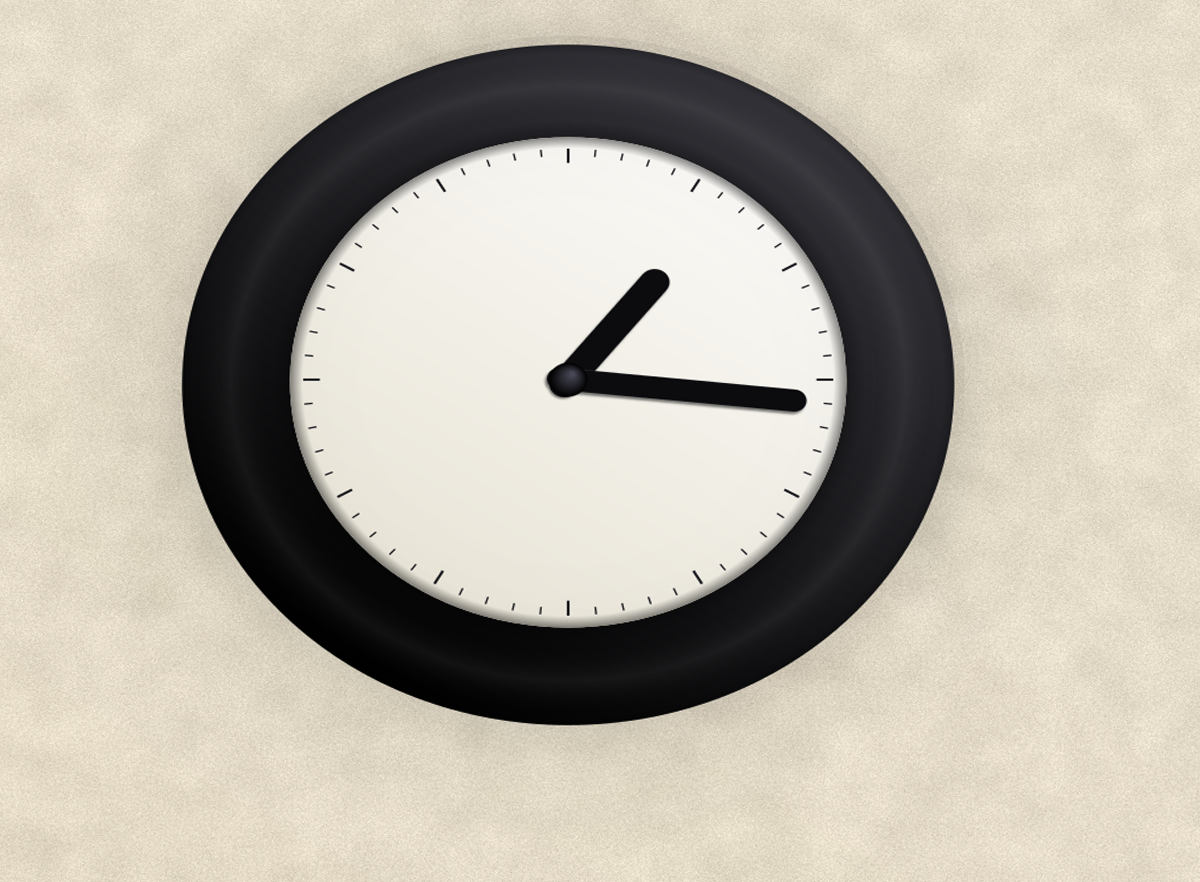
1:16
